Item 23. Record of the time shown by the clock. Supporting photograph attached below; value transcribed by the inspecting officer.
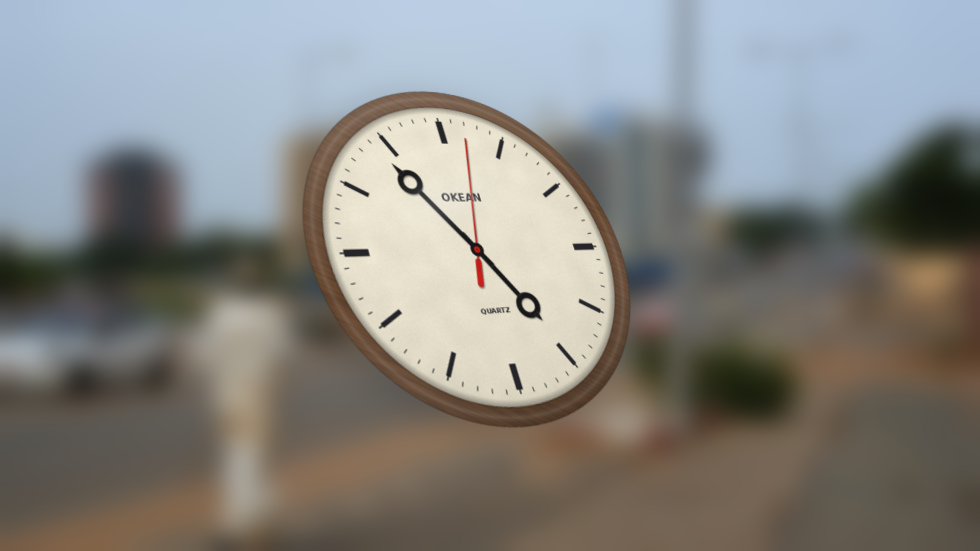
4:54:02
